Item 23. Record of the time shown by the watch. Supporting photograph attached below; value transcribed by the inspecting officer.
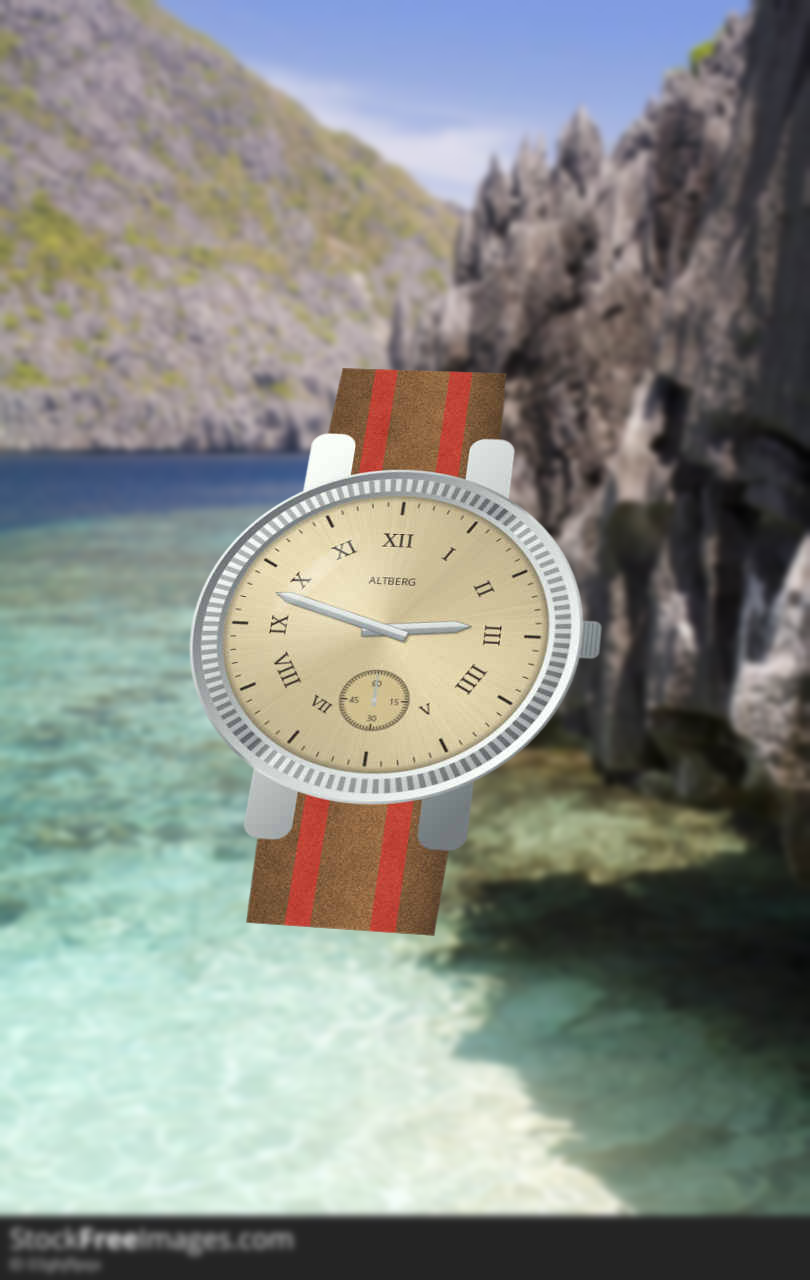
2:48
